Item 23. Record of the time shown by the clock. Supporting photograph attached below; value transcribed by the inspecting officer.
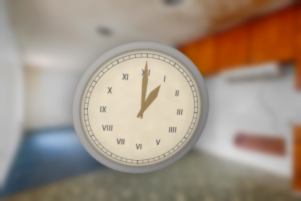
1:00
